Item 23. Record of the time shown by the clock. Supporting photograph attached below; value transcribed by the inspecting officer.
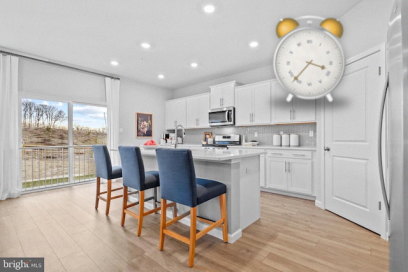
3:37
